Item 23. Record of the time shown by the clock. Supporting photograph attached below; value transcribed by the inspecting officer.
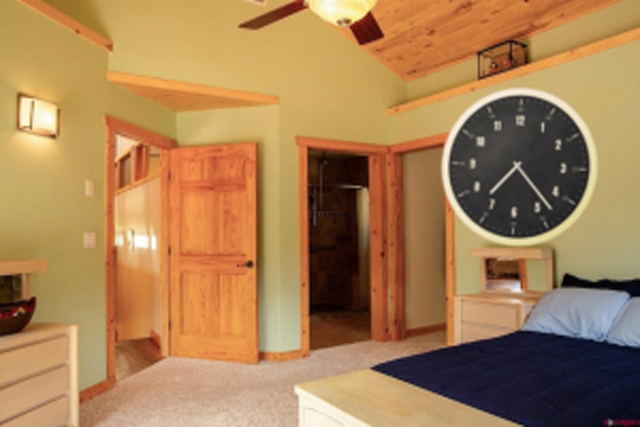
7:23
